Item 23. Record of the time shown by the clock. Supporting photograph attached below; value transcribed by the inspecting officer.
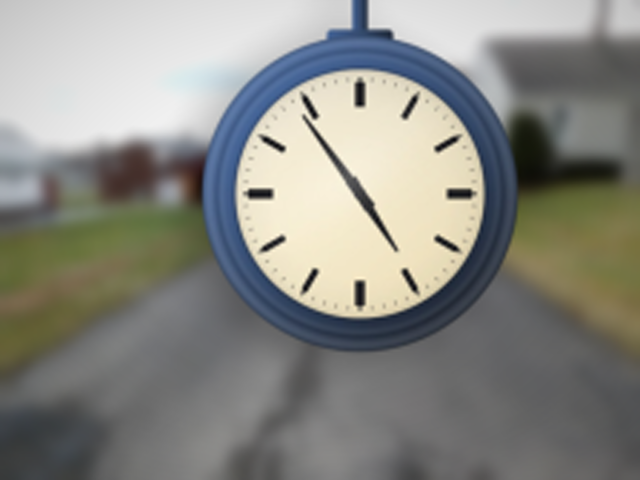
4:54
